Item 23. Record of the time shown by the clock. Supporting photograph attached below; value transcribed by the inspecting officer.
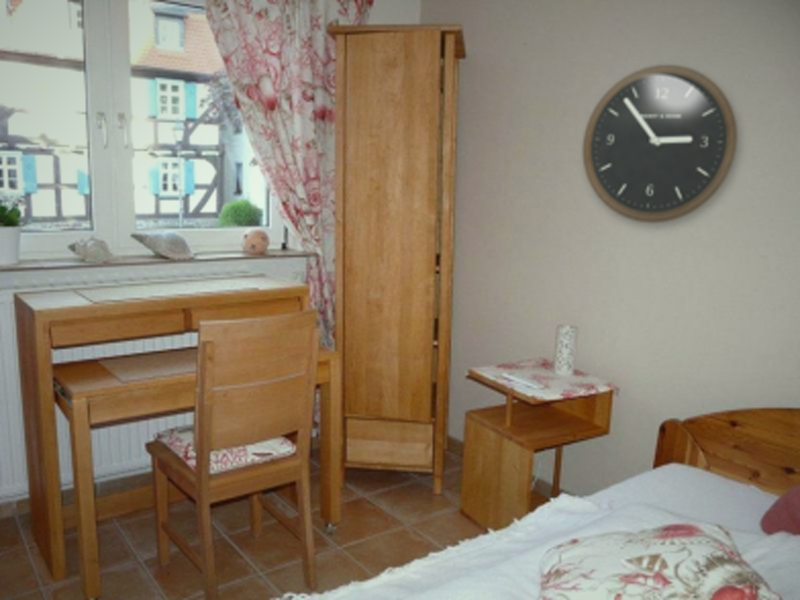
2:53
